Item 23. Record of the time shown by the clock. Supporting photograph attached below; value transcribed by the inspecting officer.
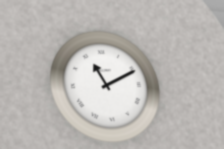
11:11
